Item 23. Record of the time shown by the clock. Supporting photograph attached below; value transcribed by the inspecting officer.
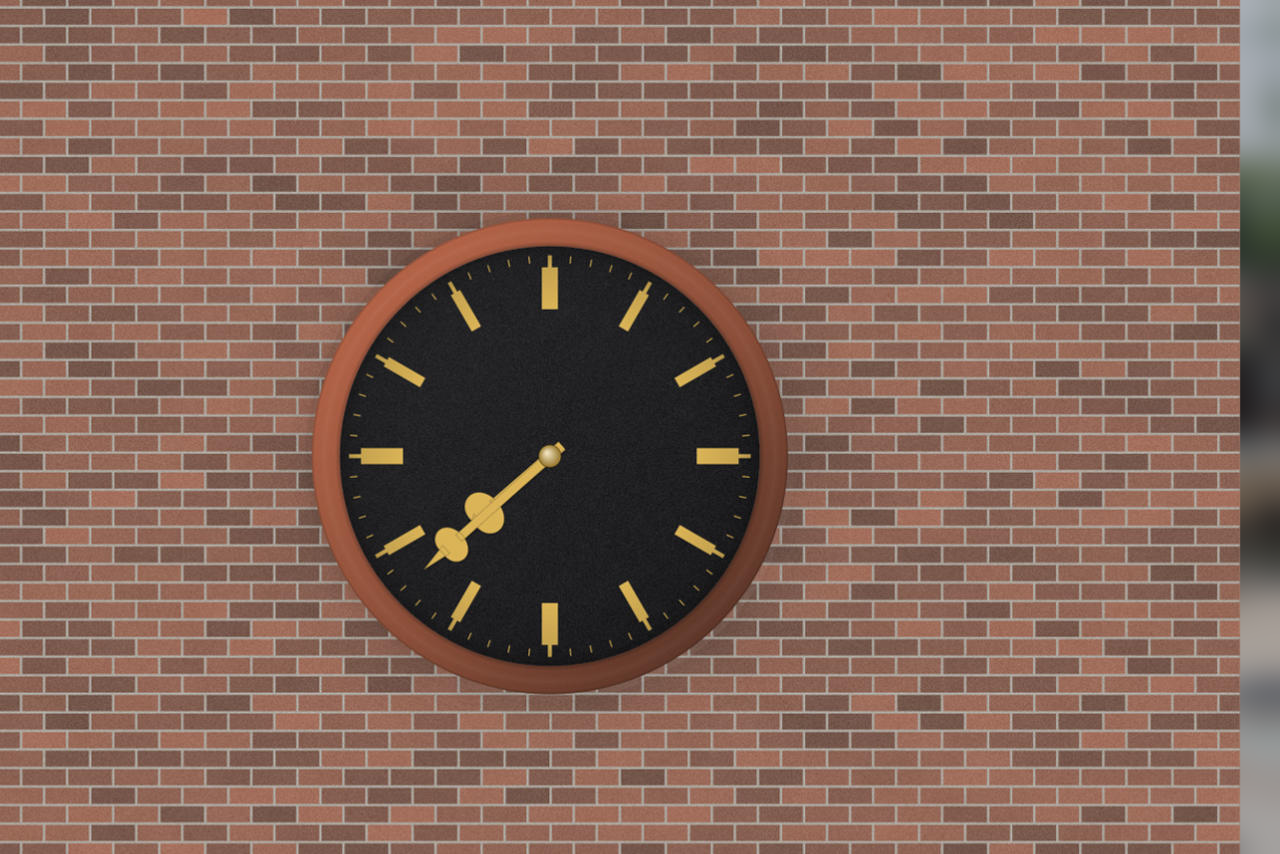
7:38
